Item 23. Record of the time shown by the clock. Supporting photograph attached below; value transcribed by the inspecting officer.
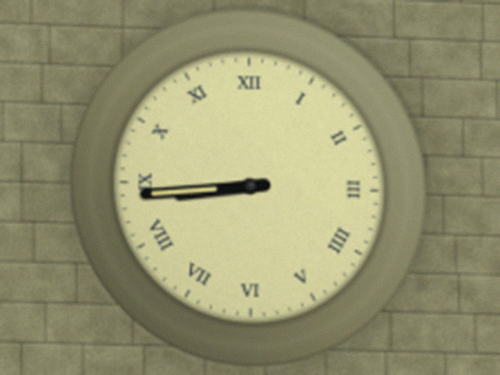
8:44
